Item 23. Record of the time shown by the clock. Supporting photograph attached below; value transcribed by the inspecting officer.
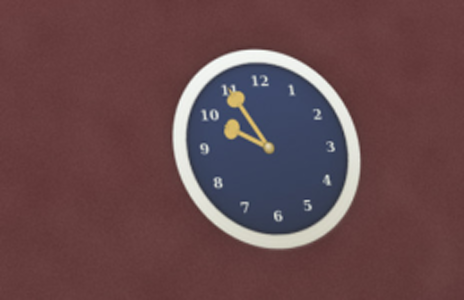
9:55
